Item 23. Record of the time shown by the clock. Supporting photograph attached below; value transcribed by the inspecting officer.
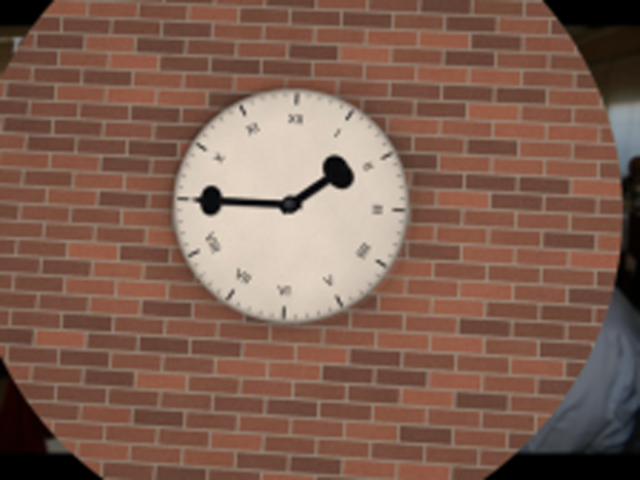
1:45
